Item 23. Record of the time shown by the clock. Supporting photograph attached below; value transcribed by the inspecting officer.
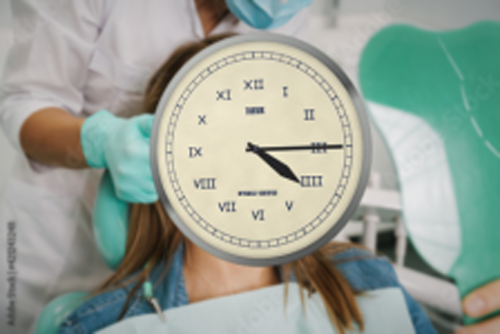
4:15
